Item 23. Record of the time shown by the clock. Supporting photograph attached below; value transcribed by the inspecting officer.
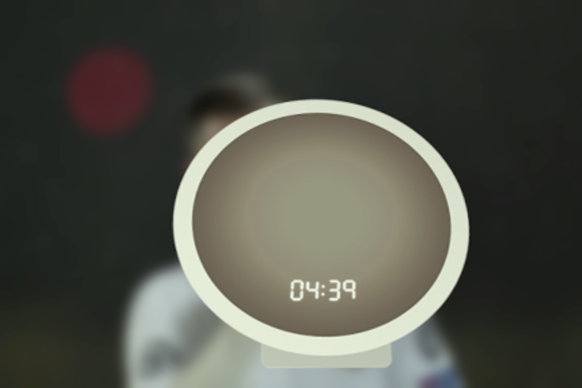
4:39
